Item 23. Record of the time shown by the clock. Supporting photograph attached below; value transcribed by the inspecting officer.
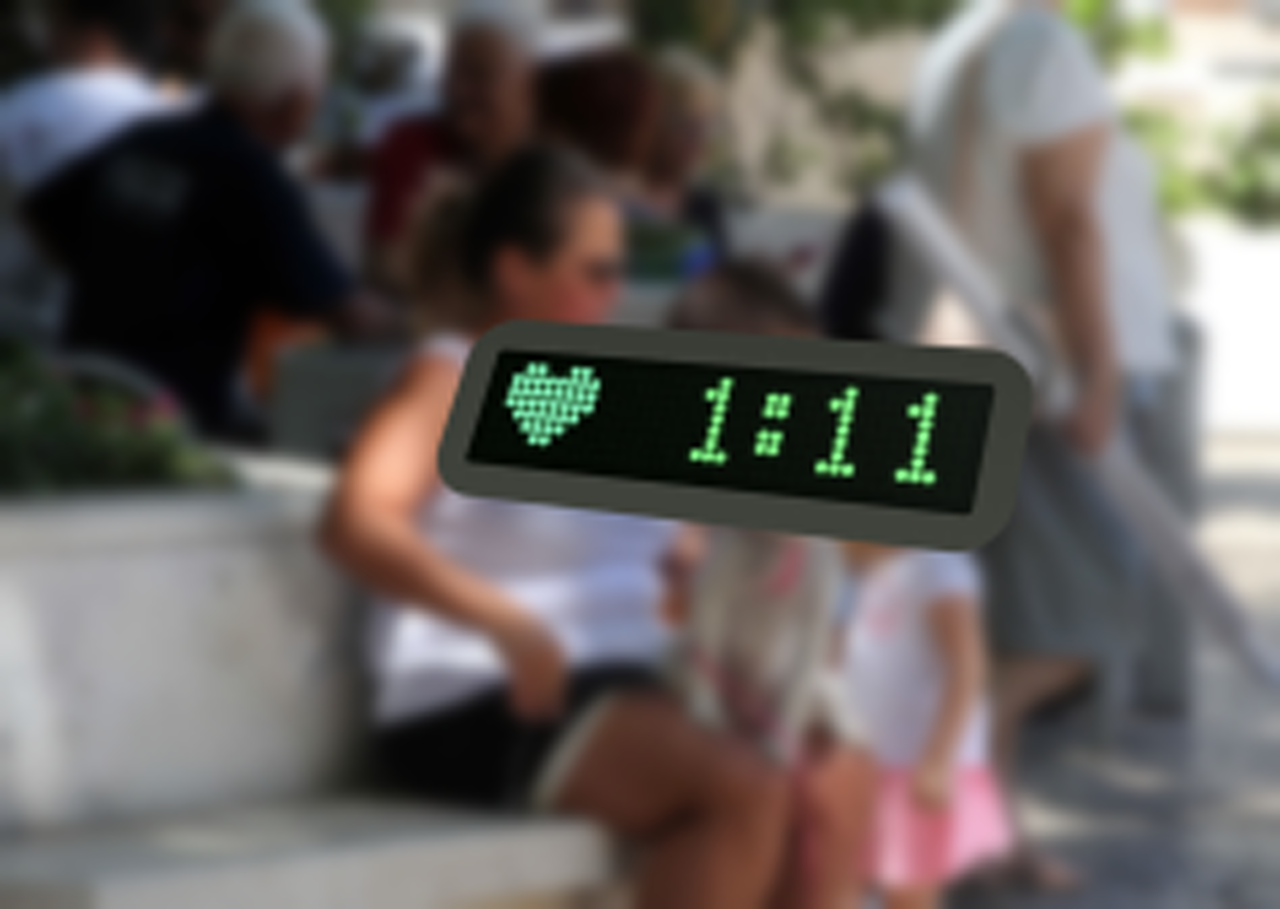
1:11
